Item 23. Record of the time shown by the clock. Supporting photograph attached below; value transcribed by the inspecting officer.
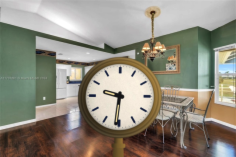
9:31
